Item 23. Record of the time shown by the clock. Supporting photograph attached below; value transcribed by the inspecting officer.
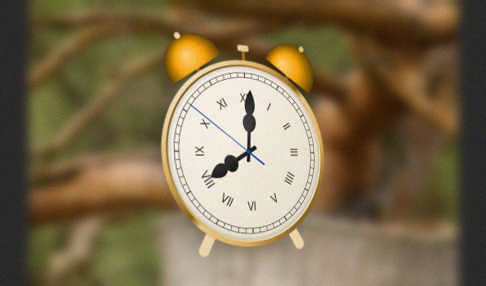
8:00:51
